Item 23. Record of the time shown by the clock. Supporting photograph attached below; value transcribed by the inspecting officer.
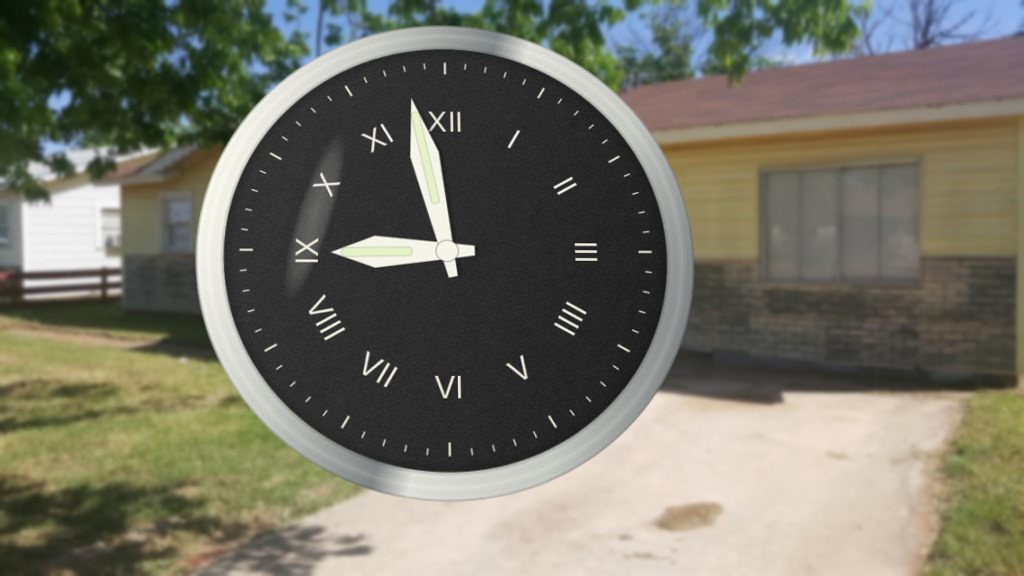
8:58
